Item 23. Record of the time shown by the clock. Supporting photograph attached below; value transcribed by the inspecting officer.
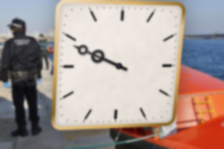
9:49
